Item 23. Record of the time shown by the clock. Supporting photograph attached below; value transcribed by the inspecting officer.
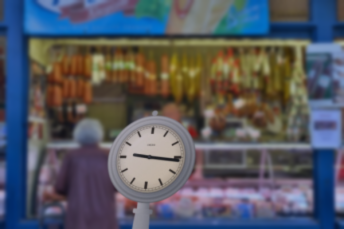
9:16
